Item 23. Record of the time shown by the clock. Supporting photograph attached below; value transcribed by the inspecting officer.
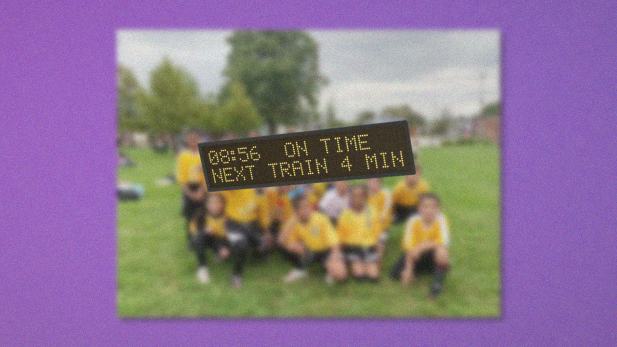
8:56
